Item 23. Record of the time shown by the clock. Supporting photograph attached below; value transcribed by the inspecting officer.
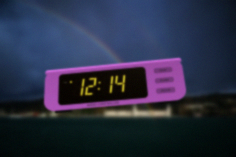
12:14
